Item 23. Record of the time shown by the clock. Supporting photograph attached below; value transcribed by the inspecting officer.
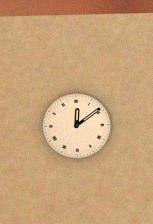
12:09
